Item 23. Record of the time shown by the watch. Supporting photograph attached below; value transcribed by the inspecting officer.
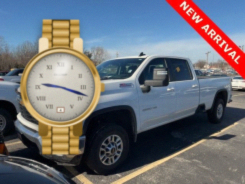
9:18
